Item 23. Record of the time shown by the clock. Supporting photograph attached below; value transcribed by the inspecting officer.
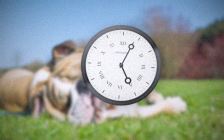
5:04
